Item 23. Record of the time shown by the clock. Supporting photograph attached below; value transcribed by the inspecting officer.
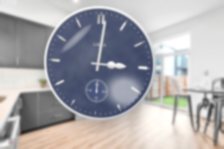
3:01
